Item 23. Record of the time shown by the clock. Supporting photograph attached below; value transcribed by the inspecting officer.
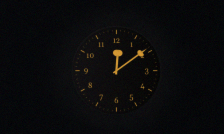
12:09
